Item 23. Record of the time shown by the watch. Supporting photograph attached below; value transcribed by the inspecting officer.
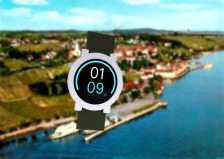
1:09
